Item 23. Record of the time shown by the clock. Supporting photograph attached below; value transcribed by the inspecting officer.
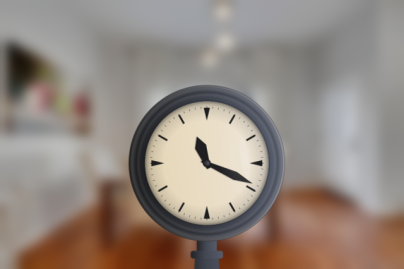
11:19
